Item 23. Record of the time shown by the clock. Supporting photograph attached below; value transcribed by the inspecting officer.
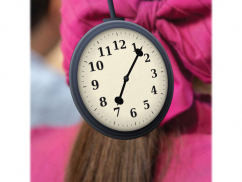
7:07
